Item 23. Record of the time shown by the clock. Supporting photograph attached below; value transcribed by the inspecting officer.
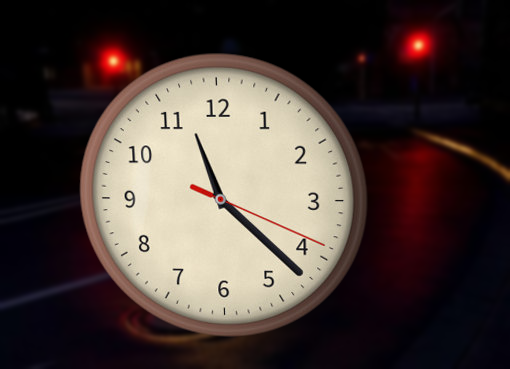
11:22:19
